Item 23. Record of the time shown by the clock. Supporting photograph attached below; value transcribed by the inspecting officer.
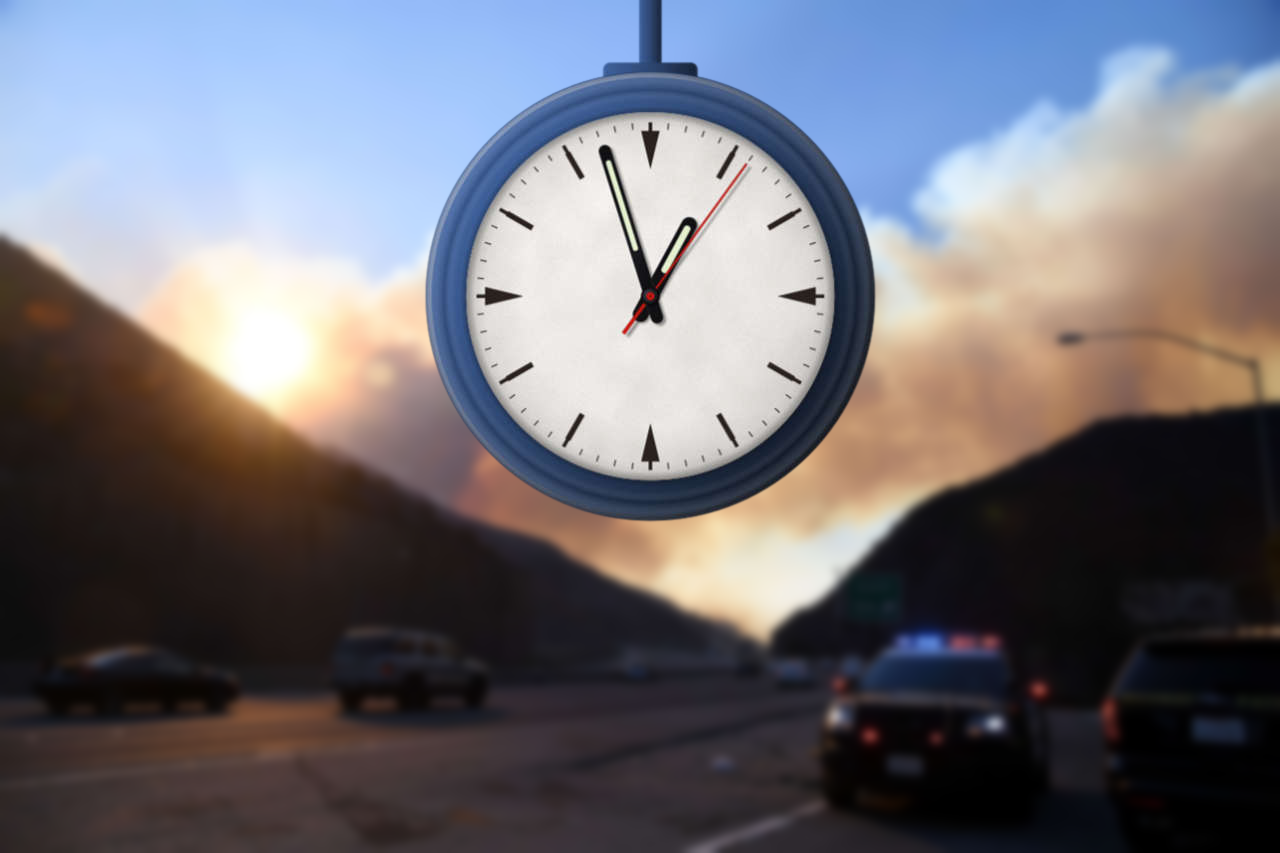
12:57:06
